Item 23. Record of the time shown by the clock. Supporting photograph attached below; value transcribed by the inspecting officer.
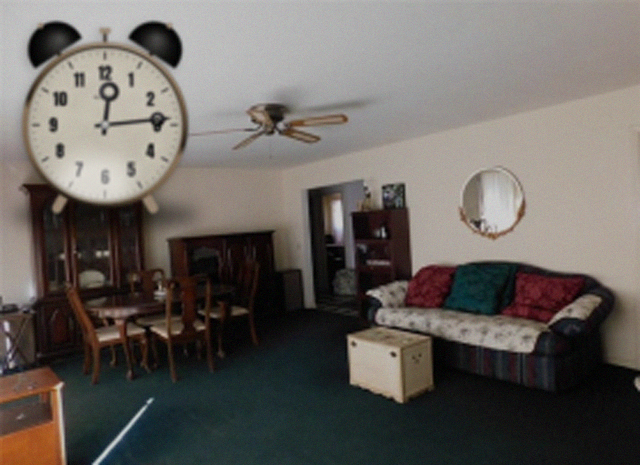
12:14
